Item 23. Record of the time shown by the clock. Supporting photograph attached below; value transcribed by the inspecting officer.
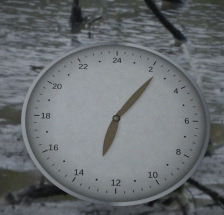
13:06
